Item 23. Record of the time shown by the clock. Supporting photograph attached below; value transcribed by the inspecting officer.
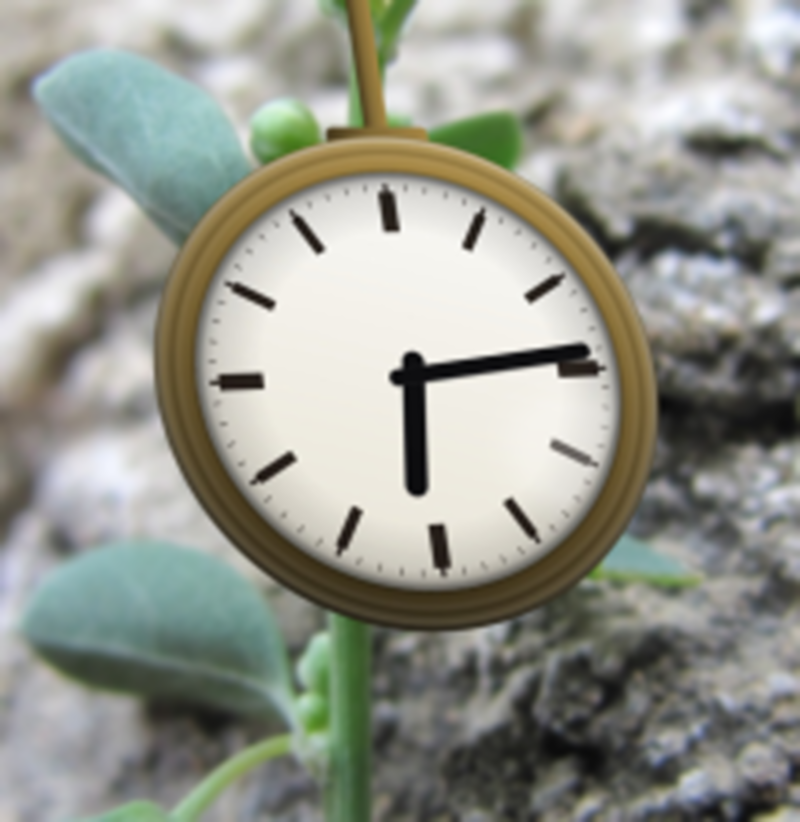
6:14
